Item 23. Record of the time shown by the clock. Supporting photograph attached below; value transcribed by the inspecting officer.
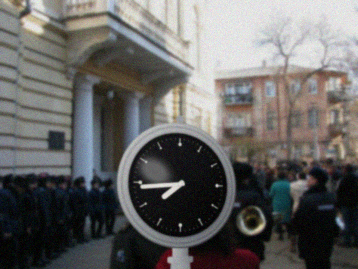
7:44
